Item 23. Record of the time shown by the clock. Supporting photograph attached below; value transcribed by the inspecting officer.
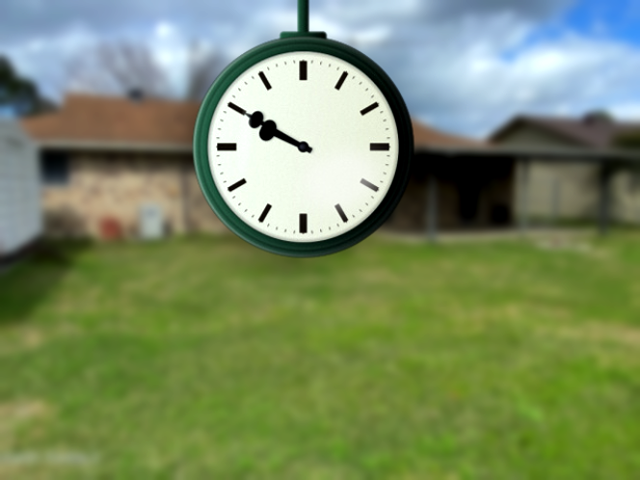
9:50
